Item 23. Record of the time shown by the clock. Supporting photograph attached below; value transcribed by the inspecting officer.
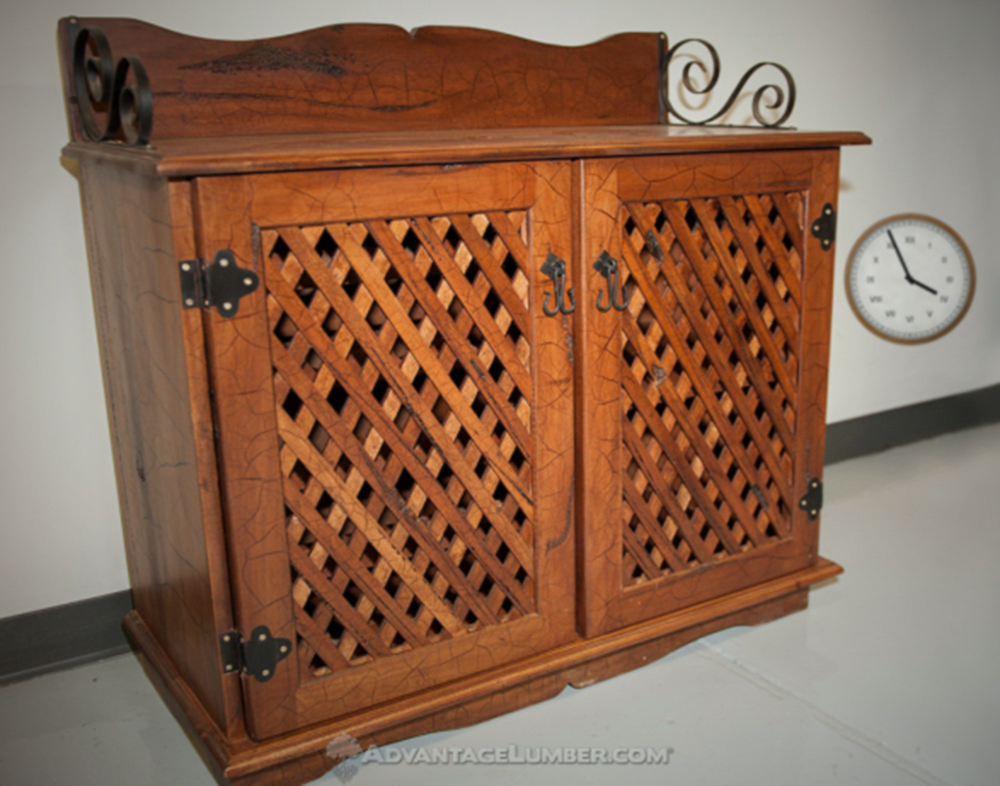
3:56
